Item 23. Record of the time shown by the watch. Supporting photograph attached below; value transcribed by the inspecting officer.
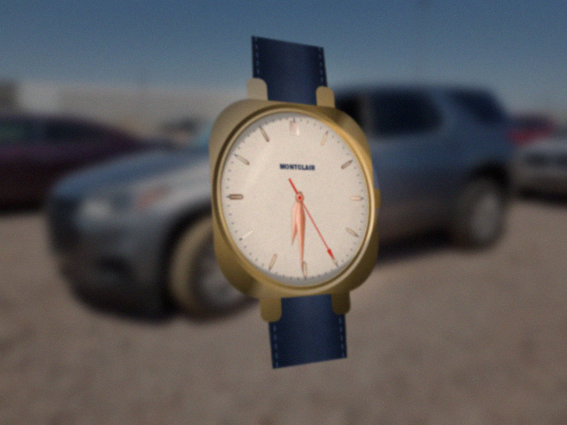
6:30:25
